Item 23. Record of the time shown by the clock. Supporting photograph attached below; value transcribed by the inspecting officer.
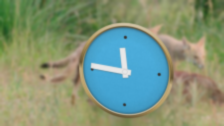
11:46
